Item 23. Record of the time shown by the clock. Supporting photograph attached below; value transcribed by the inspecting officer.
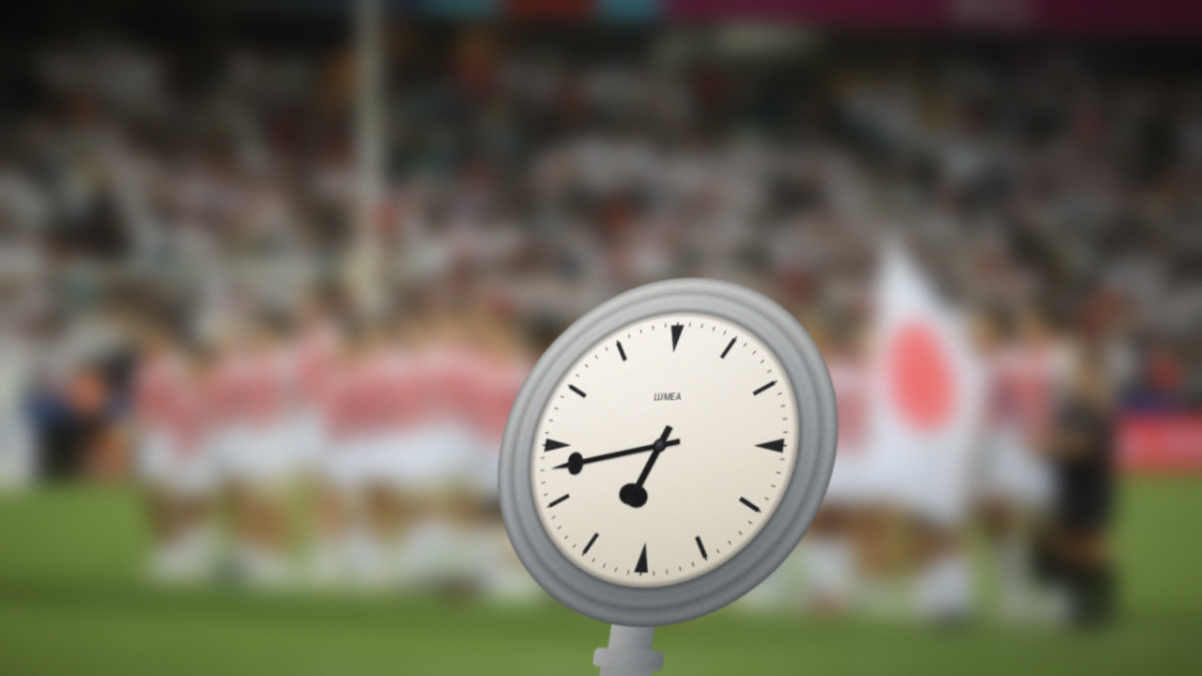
6:43
